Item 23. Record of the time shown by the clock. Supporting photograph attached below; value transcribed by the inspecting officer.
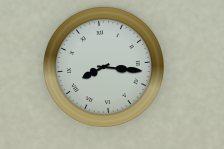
8:17
